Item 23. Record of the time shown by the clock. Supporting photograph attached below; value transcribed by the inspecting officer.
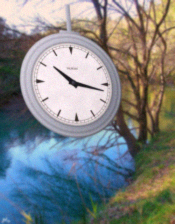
10:17
